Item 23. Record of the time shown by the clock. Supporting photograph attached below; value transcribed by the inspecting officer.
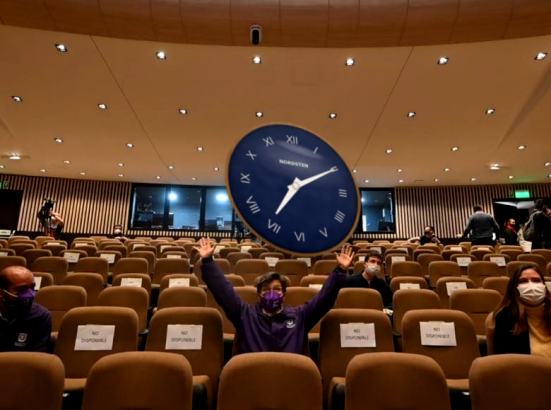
7:10
